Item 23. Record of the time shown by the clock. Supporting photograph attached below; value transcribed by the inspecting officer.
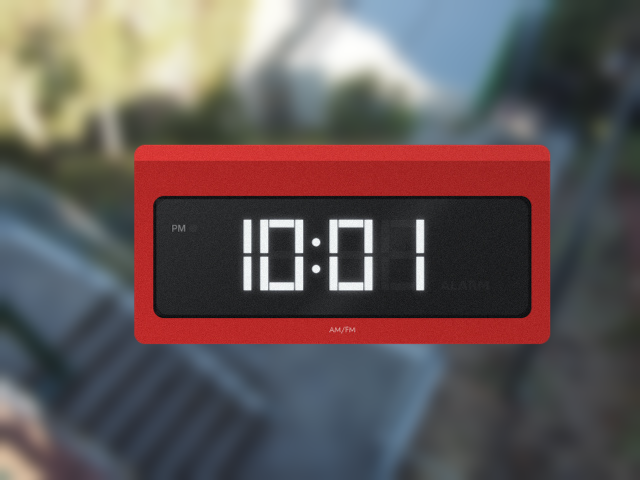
10:01
